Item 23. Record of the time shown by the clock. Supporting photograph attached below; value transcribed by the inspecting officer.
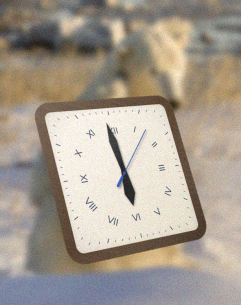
5:59:07
